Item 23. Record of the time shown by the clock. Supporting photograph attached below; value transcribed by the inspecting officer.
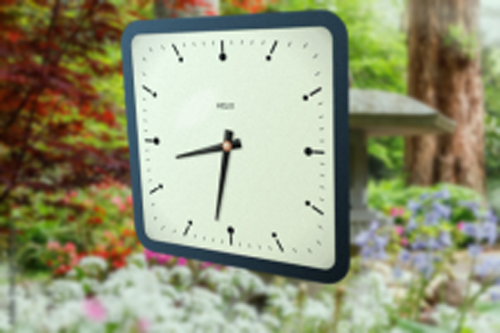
8:32
